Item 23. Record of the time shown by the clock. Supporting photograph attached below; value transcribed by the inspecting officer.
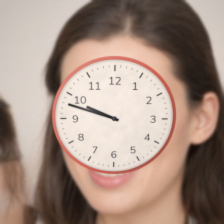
9:48
